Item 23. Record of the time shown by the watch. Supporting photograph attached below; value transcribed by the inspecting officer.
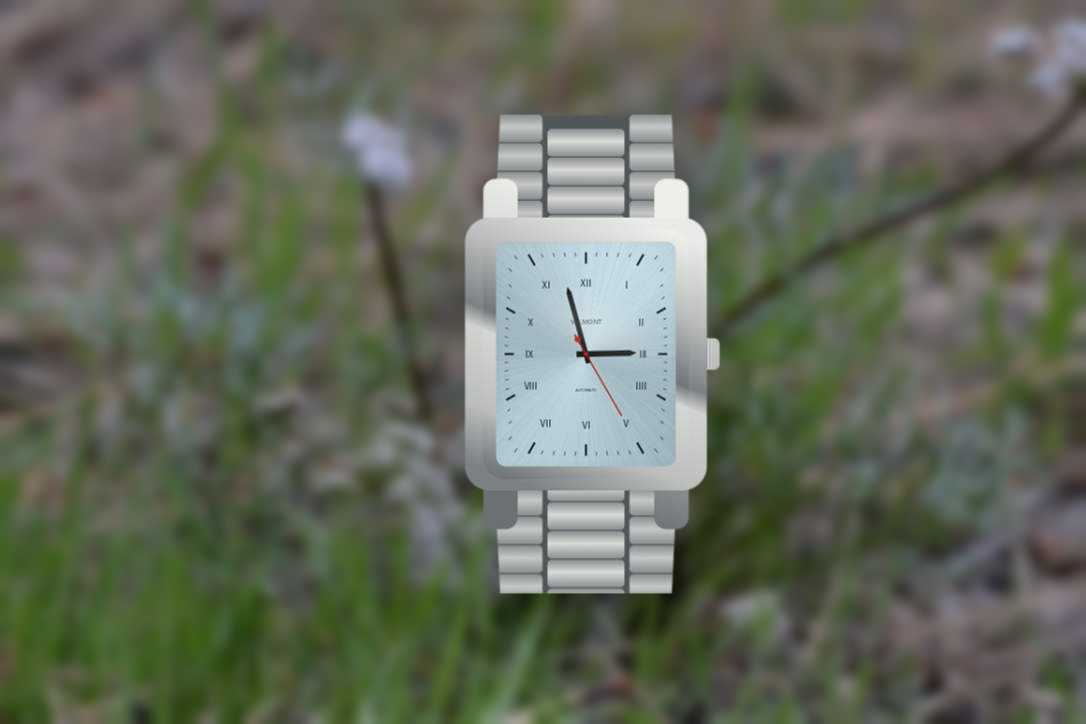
2:57:25
